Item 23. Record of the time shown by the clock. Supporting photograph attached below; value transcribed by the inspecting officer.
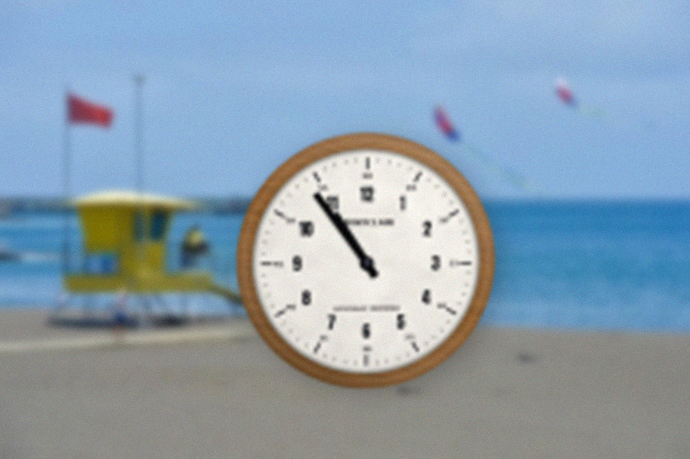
10:54
